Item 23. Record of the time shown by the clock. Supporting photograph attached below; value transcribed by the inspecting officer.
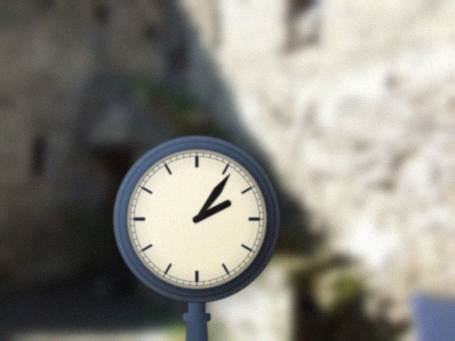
2:06
